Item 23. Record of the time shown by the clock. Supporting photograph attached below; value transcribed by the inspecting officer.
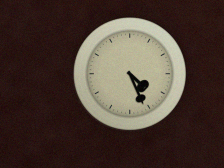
4:26
